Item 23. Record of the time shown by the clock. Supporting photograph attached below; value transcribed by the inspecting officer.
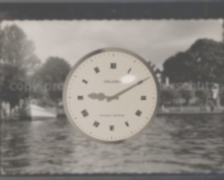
9:10
